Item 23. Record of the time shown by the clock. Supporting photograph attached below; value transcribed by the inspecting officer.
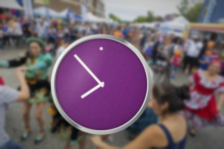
7:53
